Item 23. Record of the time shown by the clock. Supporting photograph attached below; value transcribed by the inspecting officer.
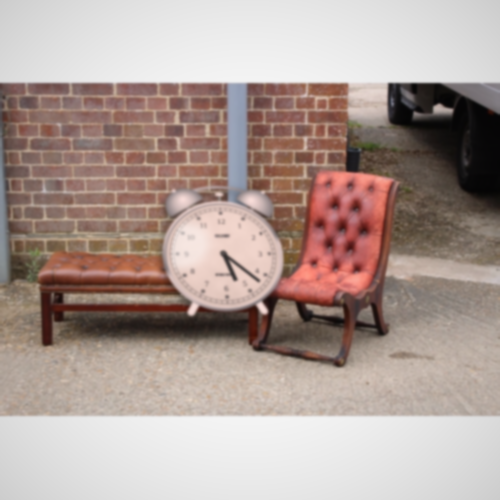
5:22
